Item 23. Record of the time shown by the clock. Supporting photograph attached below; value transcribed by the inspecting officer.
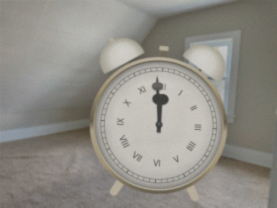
11:59
